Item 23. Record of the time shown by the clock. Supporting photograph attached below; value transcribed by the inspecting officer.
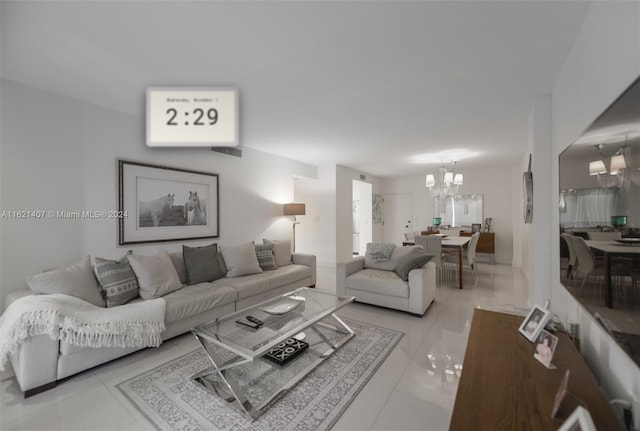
2:29
